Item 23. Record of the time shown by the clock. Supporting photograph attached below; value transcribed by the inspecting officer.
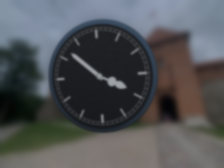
3:52
